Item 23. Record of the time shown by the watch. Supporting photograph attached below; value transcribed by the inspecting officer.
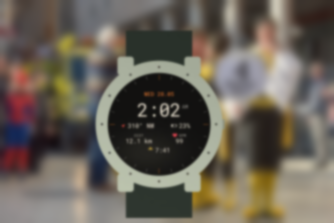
2:02
